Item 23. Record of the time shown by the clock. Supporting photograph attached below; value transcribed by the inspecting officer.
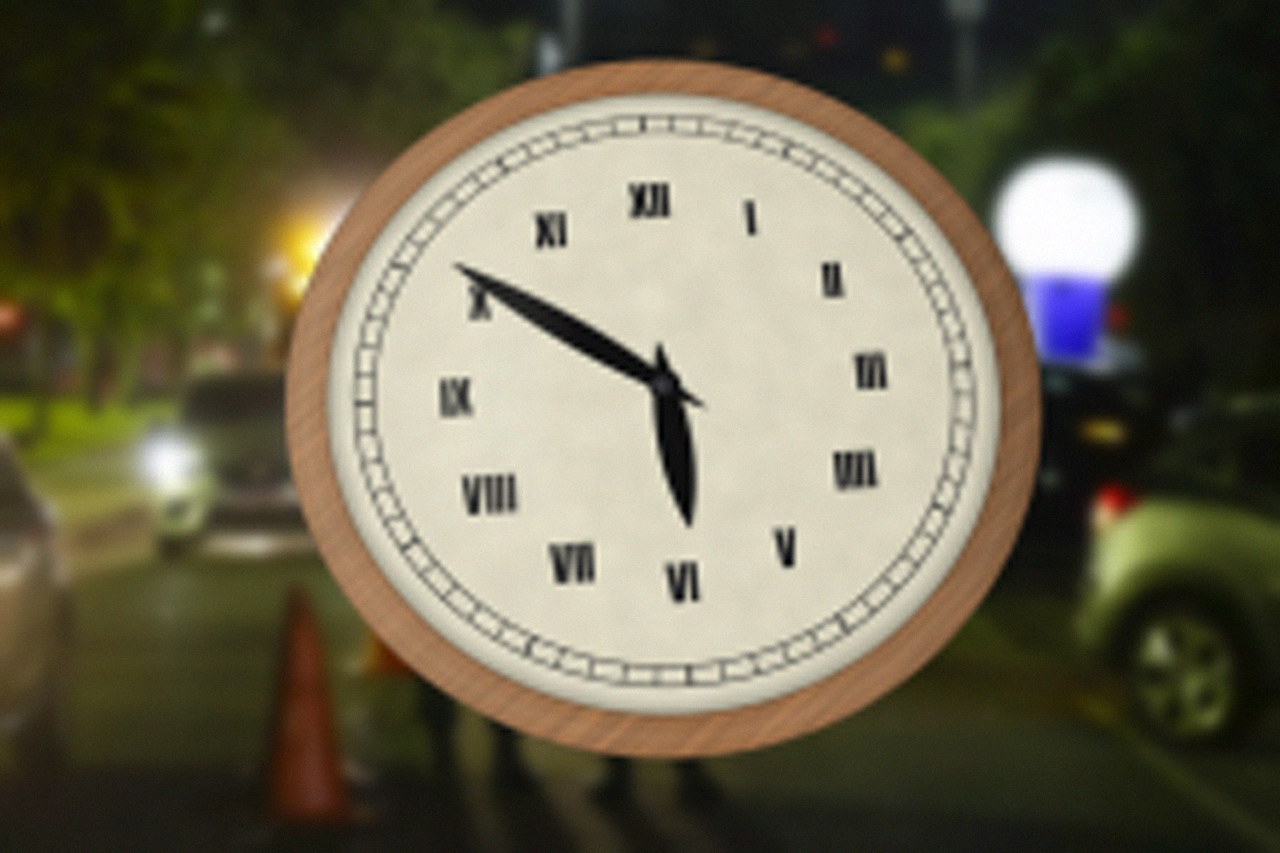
5:51
